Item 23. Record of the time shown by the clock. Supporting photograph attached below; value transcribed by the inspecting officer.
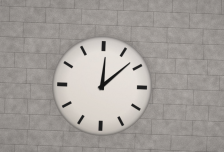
12:08
